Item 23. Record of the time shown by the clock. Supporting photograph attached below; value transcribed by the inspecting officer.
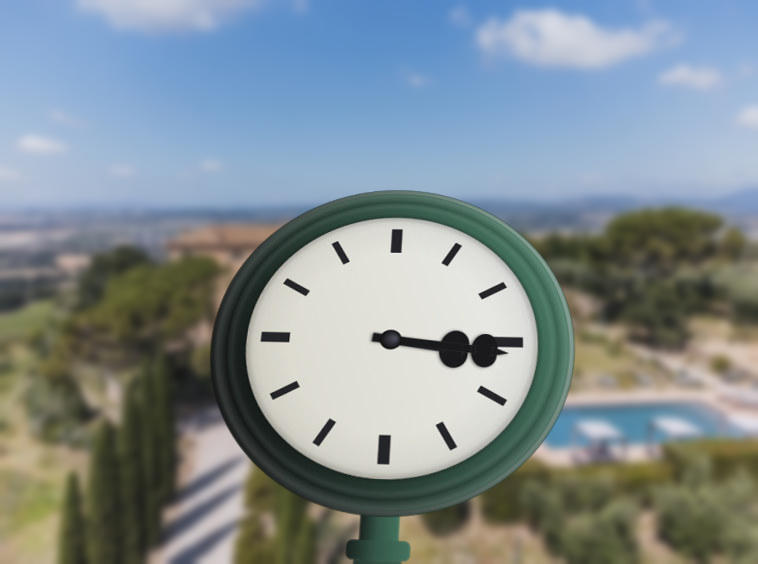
3:16
